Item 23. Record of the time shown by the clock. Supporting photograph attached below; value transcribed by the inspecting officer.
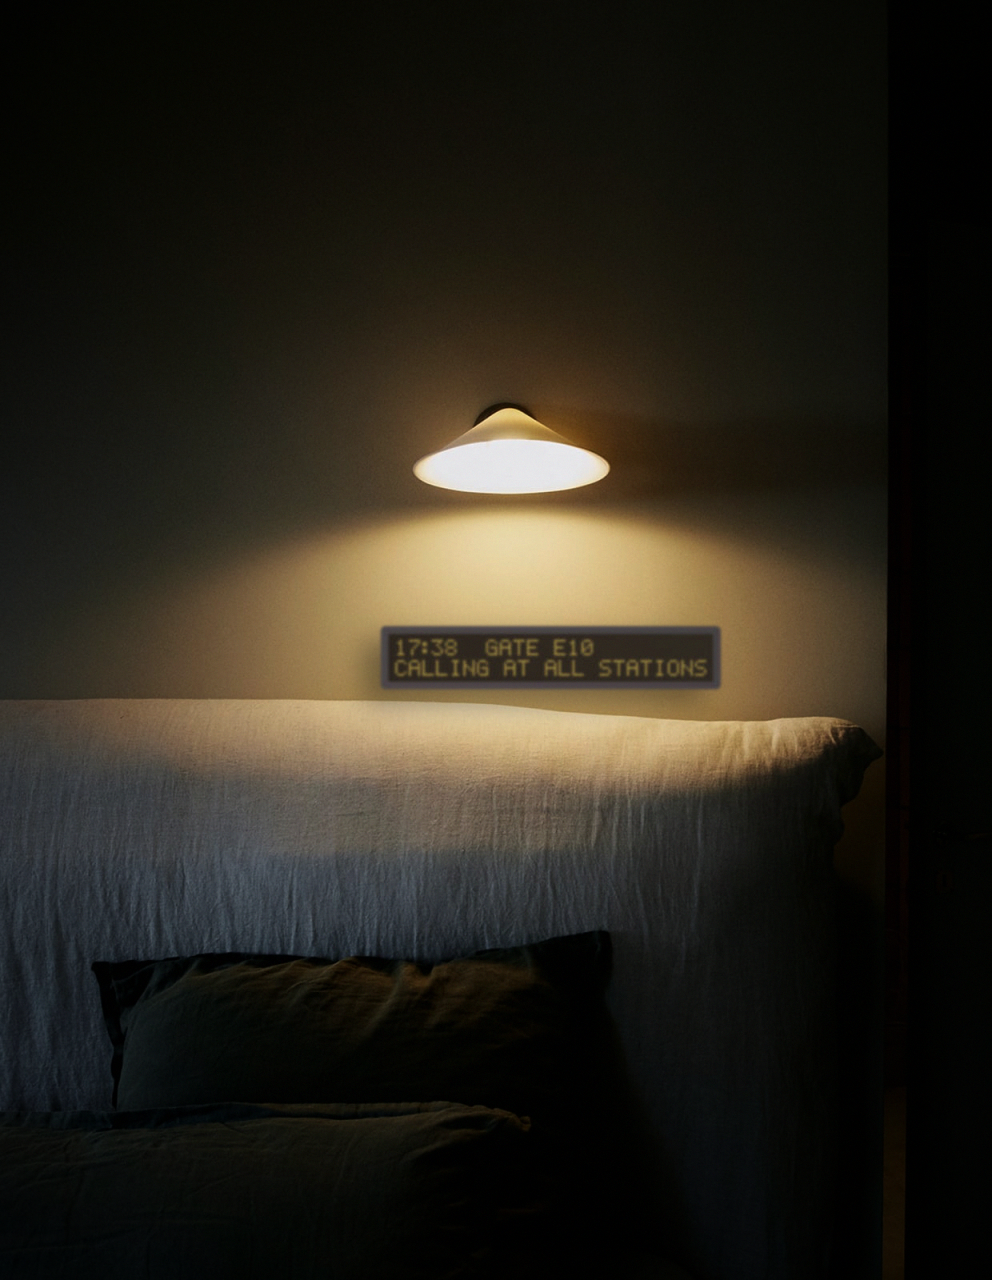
17:38
